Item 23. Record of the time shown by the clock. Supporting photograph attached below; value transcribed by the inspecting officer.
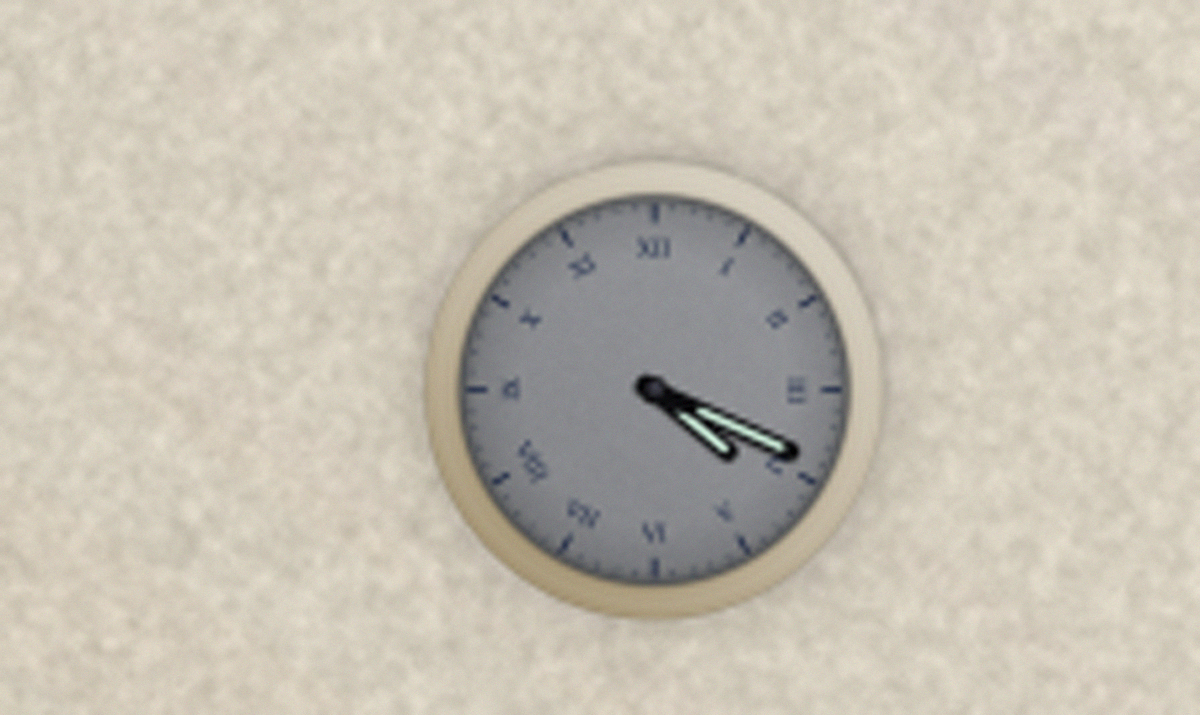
4:19
